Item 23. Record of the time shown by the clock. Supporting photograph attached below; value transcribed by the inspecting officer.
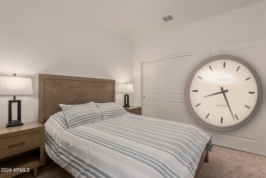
8:26
